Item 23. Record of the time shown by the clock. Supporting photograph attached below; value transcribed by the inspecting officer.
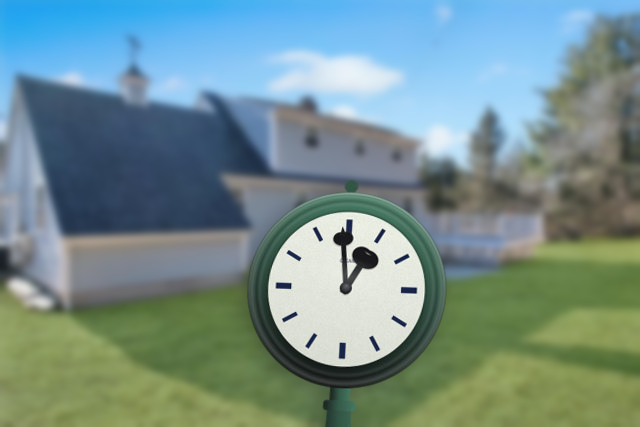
12:59
